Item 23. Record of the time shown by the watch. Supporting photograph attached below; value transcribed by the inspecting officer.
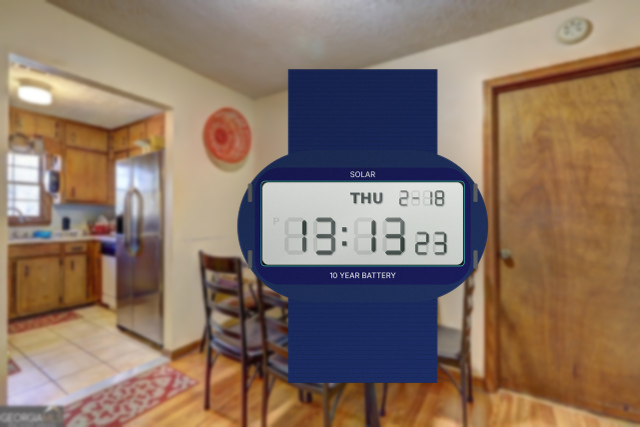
13:13:23
